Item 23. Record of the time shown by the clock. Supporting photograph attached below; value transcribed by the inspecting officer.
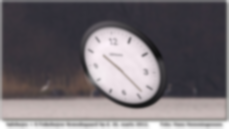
10:23
